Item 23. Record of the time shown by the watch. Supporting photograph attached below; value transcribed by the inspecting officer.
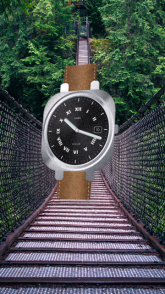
10:18
